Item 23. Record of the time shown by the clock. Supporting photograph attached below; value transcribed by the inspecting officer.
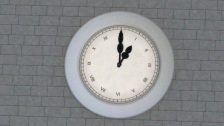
1:00
